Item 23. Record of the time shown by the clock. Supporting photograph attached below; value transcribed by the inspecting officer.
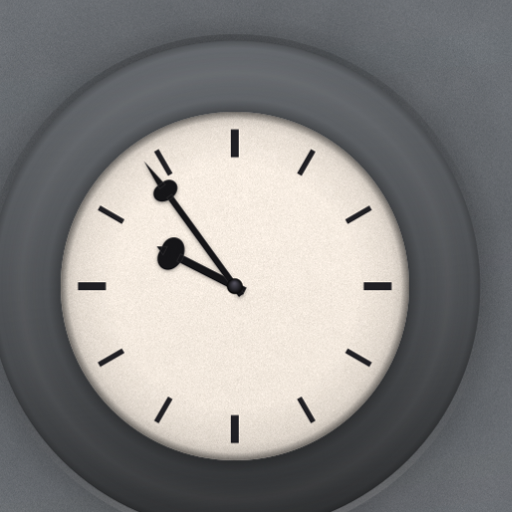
9:54
